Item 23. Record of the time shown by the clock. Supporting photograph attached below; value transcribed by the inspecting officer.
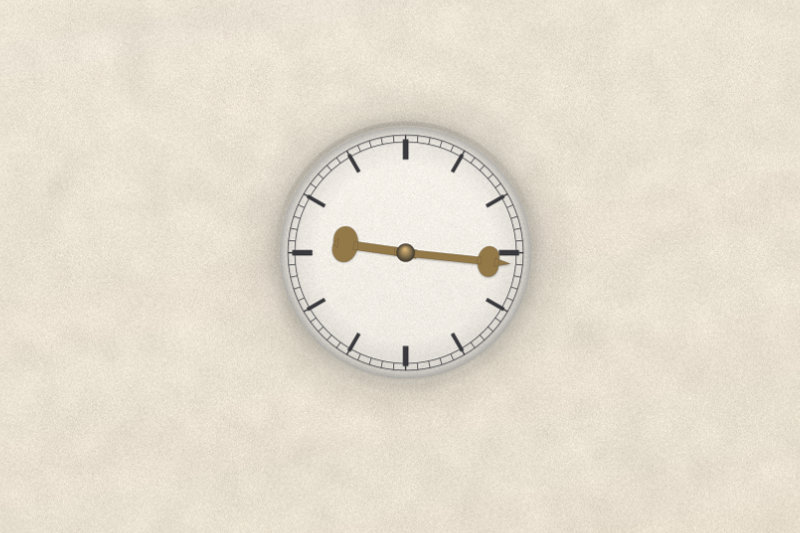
9:16
